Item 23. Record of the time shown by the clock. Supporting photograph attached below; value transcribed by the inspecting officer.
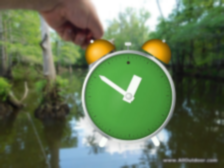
12:51
